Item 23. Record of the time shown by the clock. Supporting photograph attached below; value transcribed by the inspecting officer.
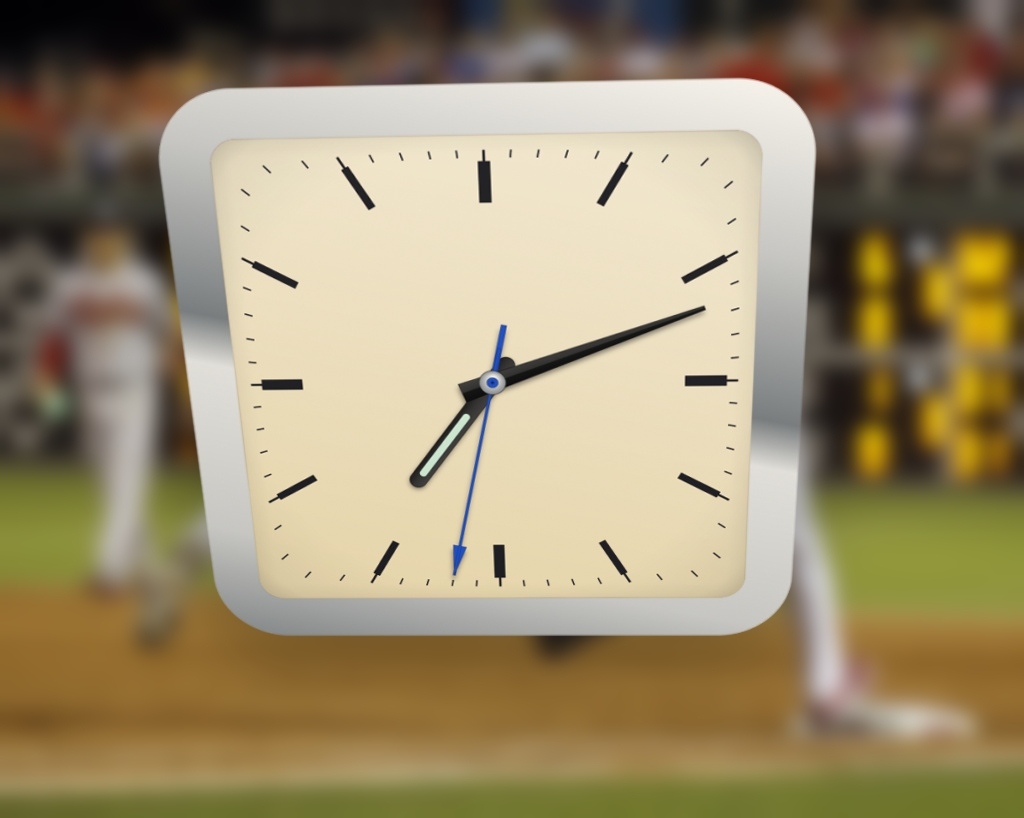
7:11:32
